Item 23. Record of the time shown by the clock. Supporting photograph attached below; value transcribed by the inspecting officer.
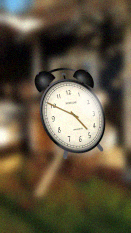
4:50
